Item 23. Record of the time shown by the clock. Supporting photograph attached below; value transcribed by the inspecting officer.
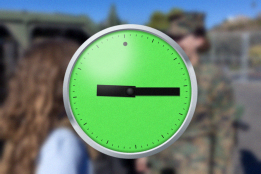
9:16
